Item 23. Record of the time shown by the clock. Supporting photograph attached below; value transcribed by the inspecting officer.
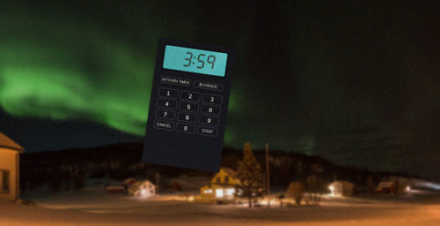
3:59
